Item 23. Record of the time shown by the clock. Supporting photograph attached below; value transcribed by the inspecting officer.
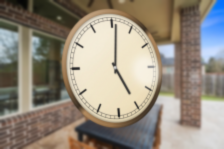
5:01
